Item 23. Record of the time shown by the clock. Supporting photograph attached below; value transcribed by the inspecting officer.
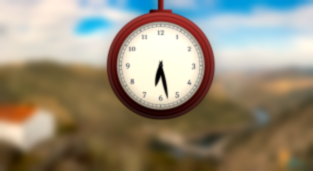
6:28
